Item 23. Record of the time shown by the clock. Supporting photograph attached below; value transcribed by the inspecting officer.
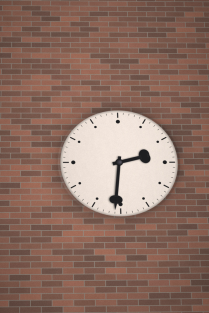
2:31
